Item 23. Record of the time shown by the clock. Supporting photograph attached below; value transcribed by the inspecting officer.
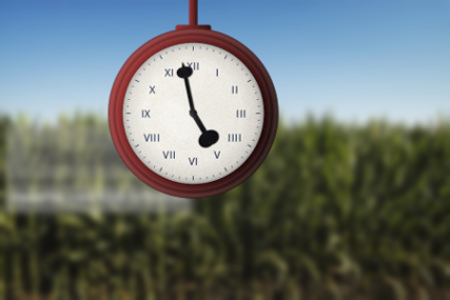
4:58
